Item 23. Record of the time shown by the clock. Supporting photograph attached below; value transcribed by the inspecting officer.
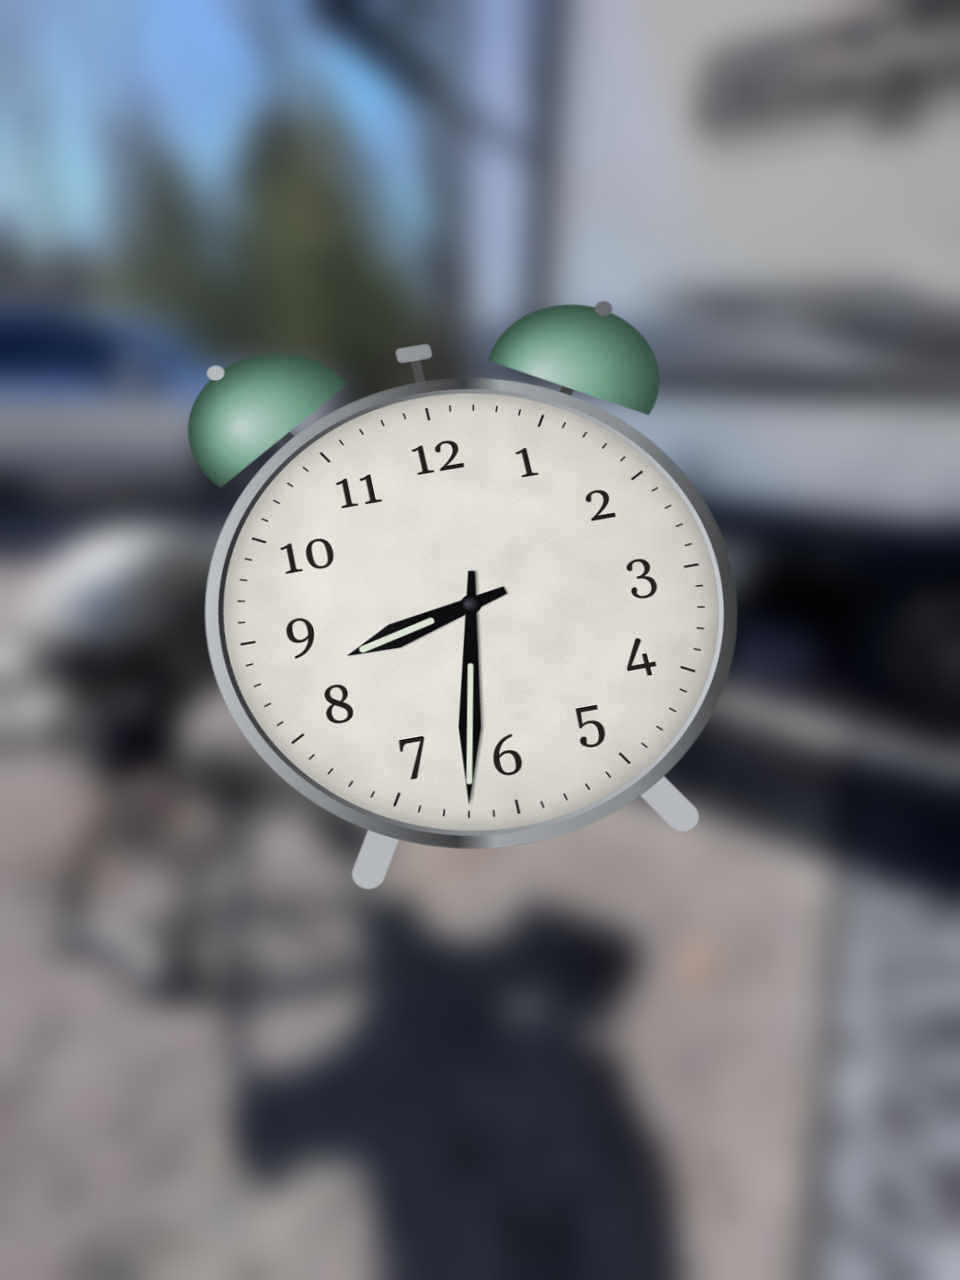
8:32
